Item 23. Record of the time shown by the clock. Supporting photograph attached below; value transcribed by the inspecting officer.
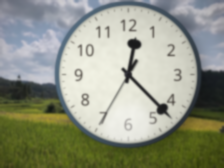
12:22:35
